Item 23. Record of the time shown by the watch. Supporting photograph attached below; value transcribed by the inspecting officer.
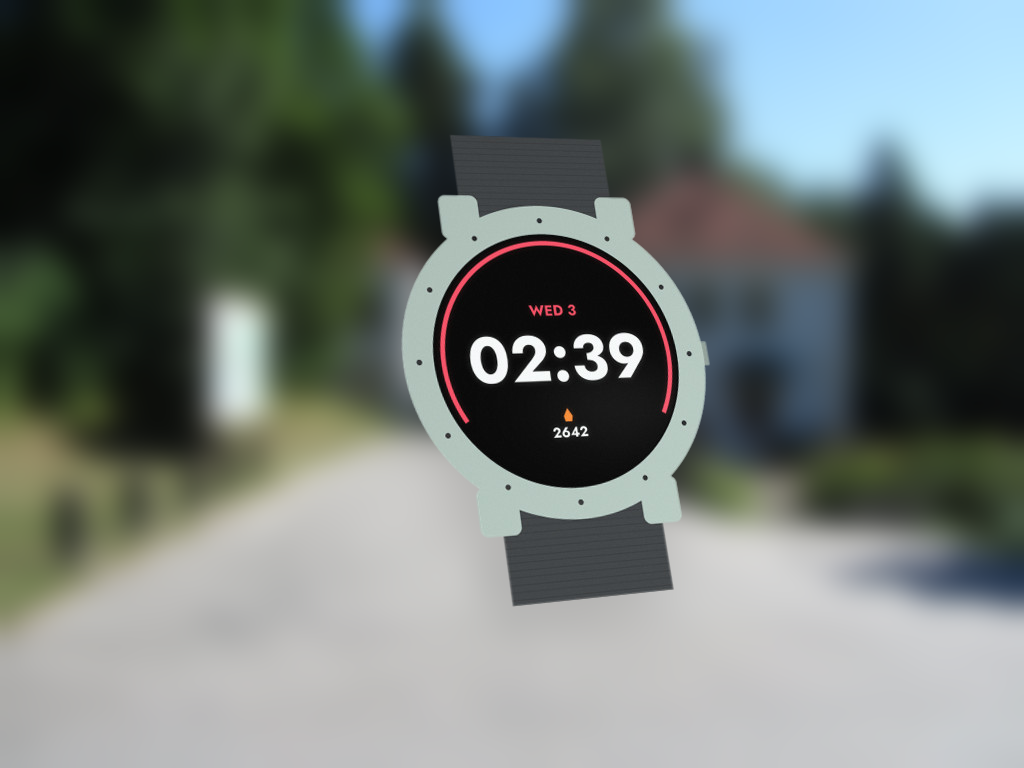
2:39
